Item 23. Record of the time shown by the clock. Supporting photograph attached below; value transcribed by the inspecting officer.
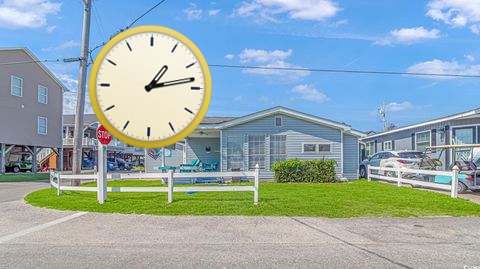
1:13
